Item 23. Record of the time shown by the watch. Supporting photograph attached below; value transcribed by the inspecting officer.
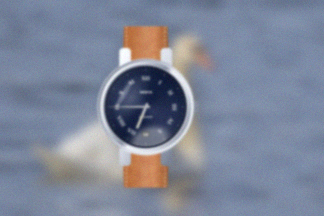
6:45
